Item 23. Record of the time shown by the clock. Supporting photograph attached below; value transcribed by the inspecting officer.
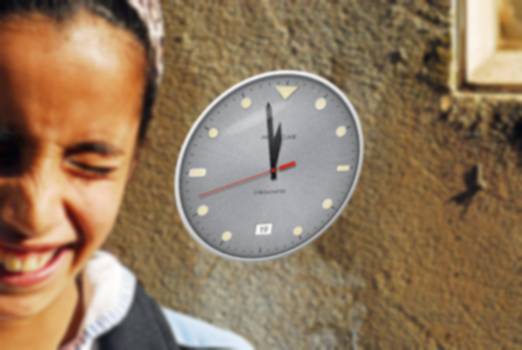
11:57:42
